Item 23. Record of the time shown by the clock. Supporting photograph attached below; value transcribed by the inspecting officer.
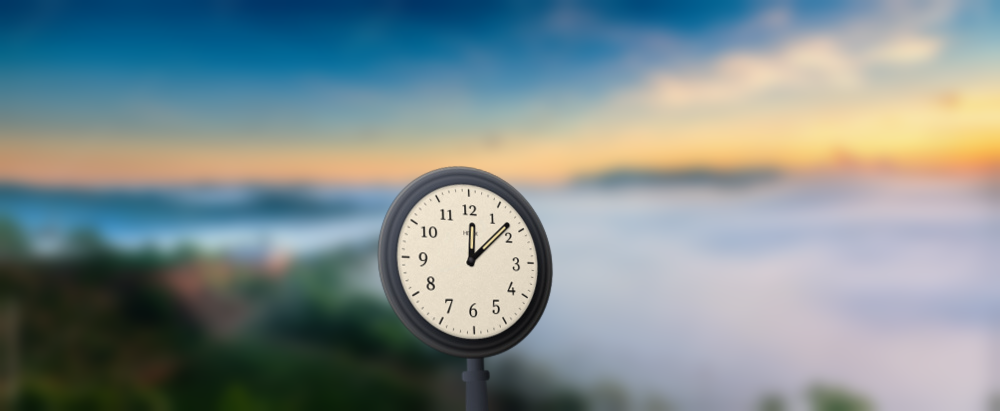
12:08
